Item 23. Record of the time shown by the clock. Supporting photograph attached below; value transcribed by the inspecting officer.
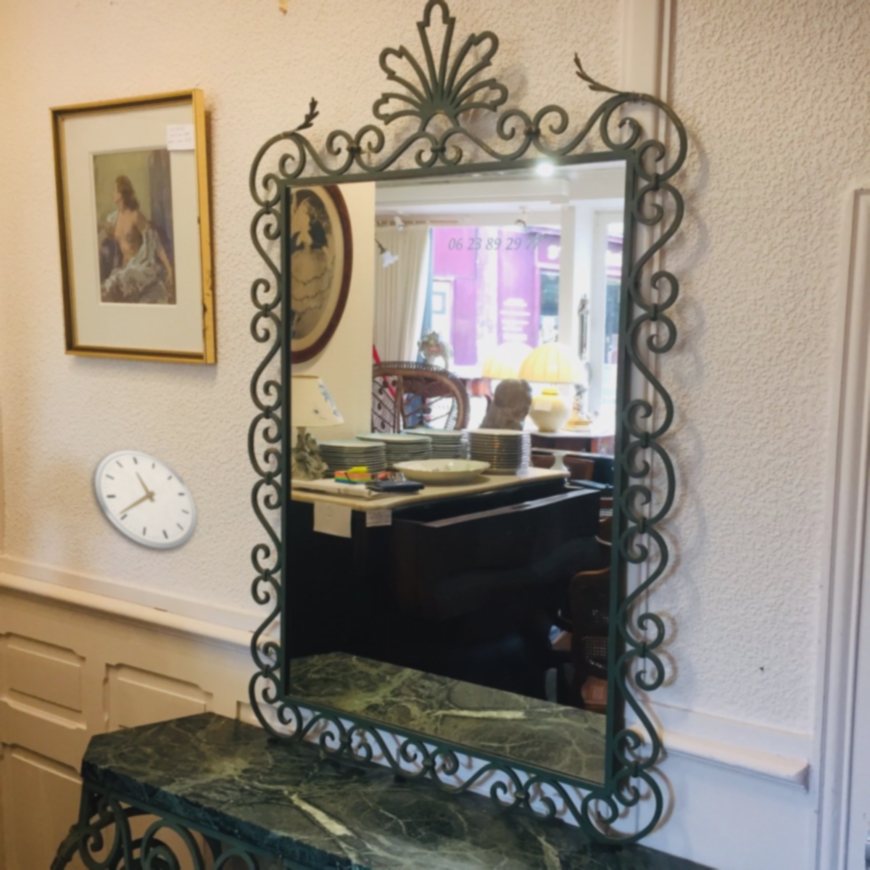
11:41
